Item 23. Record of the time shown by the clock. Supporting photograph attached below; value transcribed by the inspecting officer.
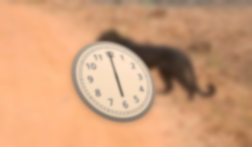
6:00
